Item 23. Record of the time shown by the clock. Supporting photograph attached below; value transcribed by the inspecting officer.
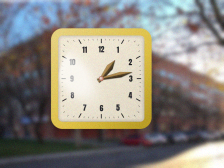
1:13
